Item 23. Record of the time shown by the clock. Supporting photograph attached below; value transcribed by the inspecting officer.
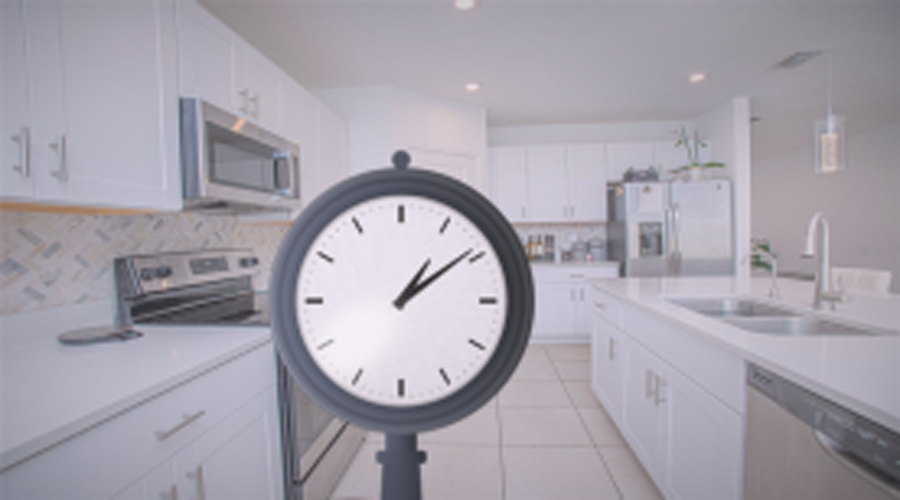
1:09
